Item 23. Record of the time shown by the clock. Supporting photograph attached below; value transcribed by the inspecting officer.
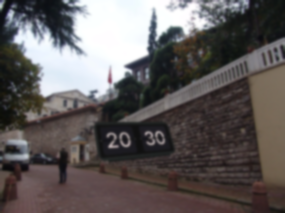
20:30
